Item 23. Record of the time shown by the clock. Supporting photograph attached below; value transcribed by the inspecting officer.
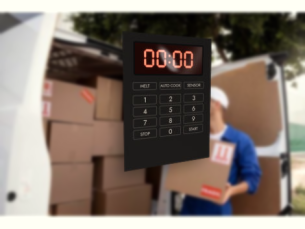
0:00
